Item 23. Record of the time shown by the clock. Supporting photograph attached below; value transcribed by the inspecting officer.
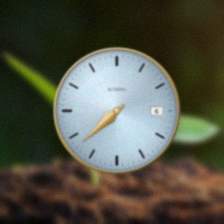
7:38
